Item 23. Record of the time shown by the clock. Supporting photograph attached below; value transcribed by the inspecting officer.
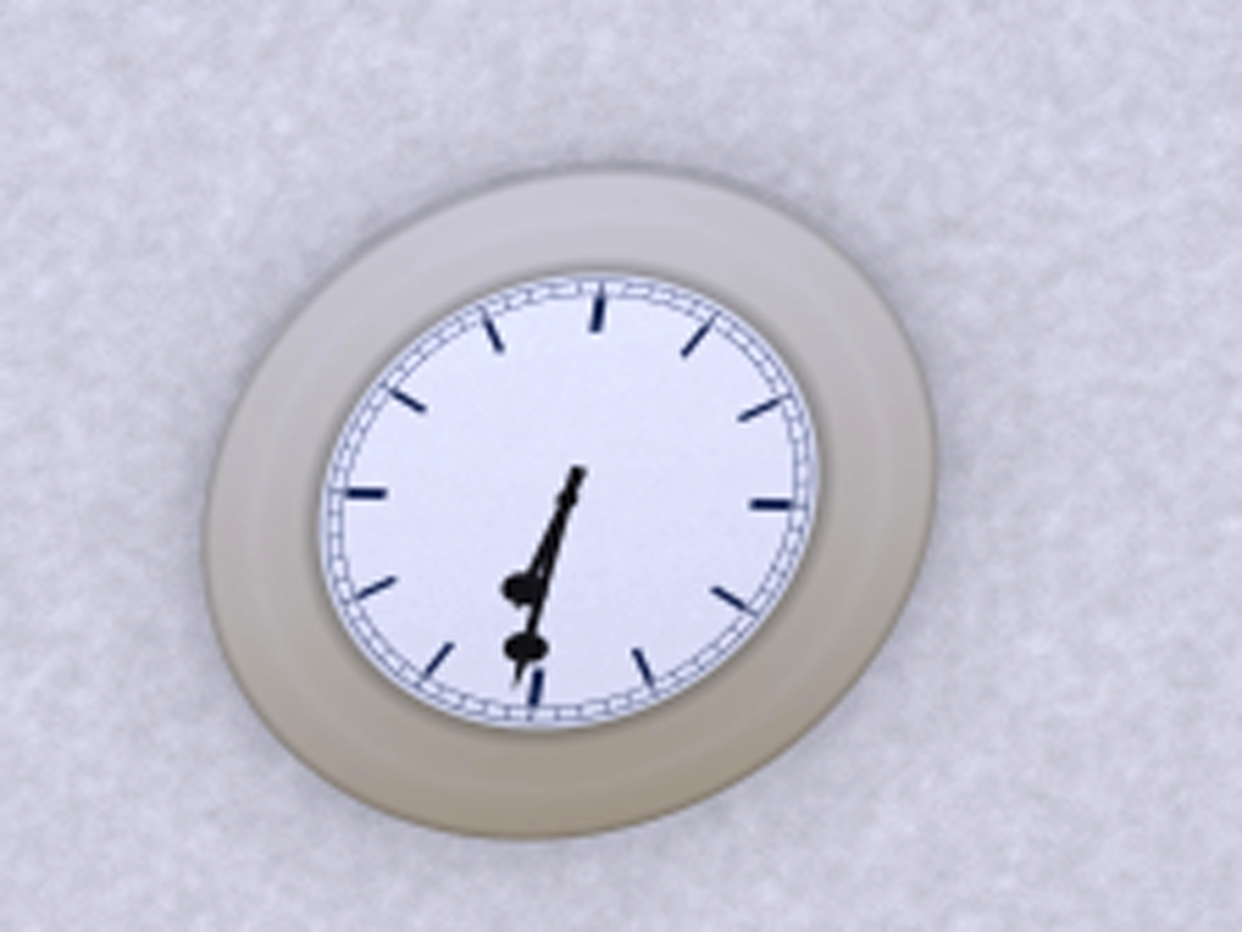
6:31
